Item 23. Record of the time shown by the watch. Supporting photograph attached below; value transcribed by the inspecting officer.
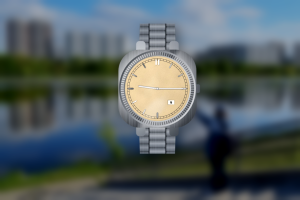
9:15
